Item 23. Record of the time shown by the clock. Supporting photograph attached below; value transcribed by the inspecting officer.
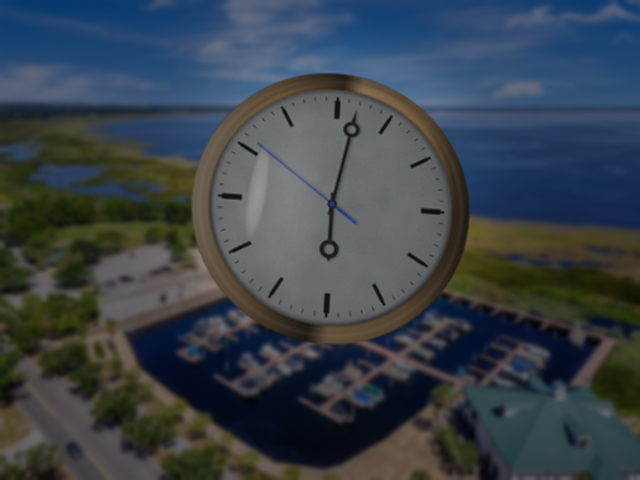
6:01:51
